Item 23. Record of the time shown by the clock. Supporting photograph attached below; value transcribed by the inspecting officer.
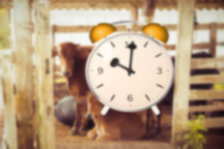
10:01
